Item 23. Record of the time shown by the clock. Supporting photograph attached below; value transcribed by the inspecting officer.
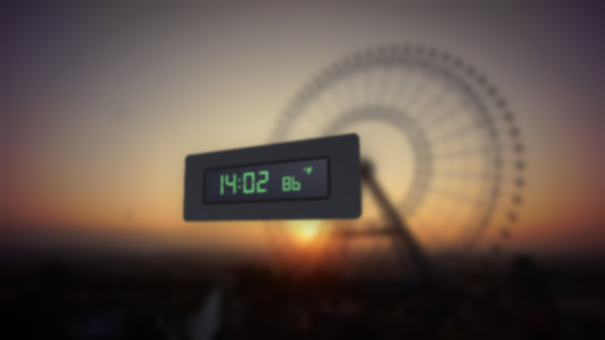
14:02
